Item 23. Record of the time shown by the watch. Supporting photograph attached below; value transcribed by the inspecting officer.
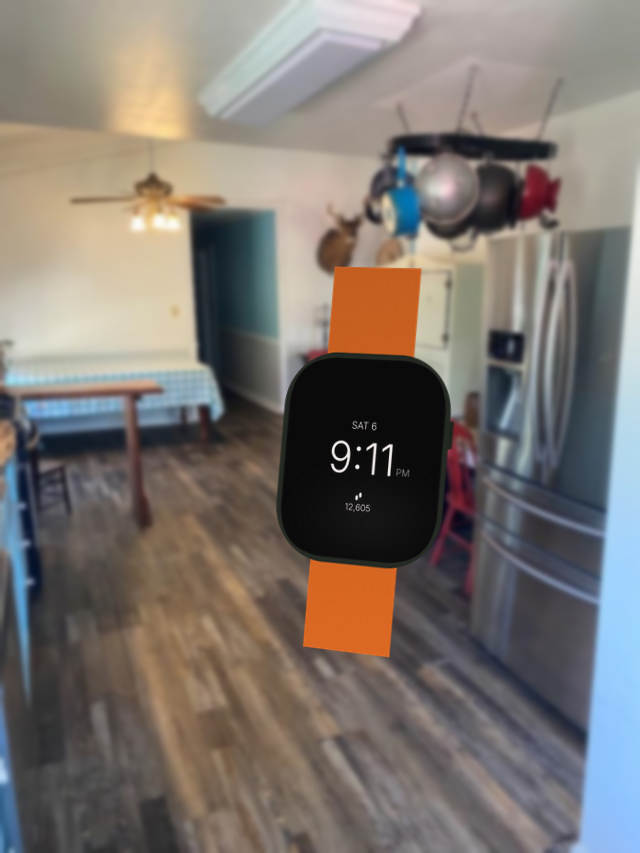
9:11
